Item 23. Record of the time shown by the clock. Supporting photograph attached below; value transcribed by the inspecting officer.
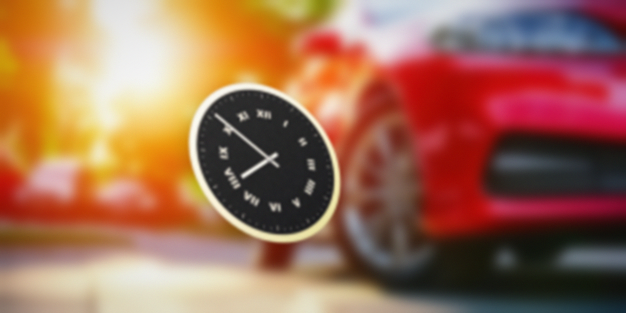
7:51
